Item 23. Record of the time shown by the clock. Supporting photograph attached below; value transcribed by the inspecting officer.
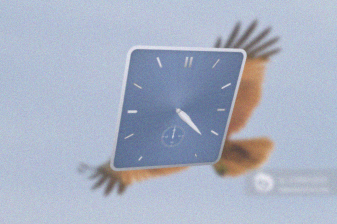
4:22
